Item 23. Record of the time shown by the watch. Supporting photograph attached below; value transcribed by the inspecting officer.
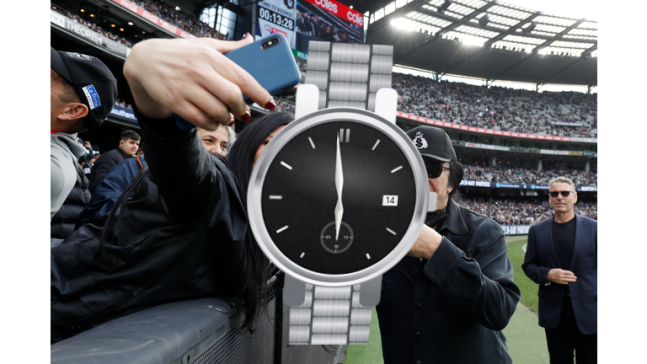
5:59
